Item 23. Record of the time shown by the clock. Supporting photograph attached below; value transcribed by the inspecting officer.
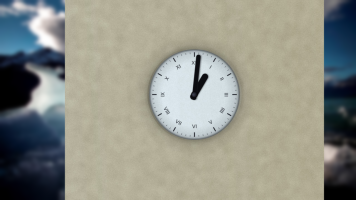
1:01
